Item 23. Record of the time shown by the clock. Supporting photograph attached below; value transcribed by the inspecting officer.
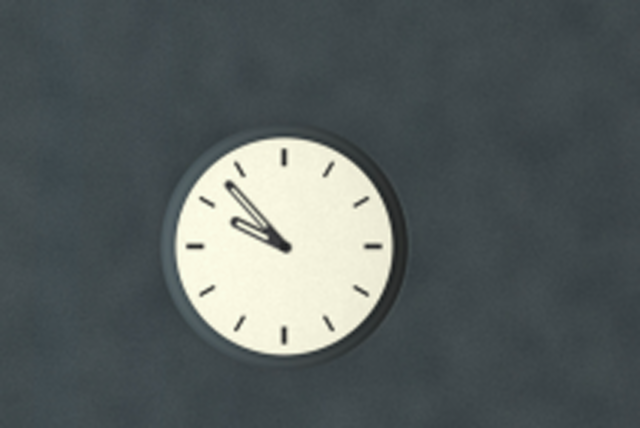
9:53
